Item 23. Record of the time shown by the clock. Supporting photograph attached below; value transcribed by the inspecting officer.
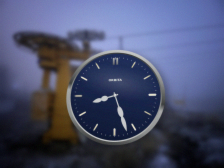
8:27
